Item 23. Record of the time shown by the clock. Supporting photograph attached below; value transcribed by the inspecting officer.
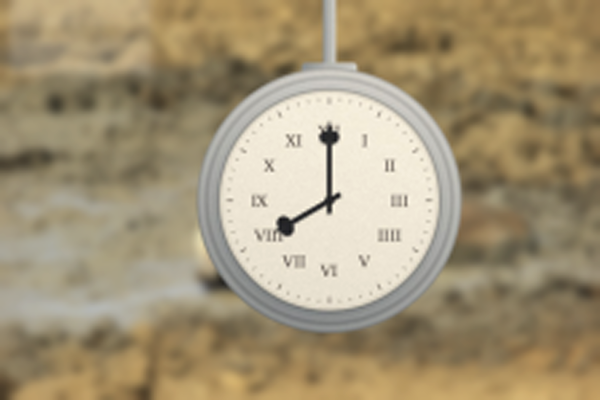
8:00
